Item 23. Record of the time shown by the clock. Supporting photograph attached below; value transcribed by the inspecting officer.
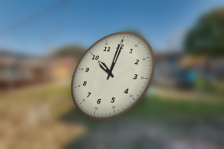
10:00
